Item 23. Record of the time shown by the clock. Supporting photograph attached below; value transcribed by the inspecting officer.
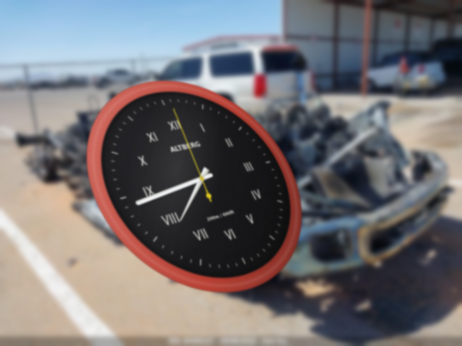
7:44:01
